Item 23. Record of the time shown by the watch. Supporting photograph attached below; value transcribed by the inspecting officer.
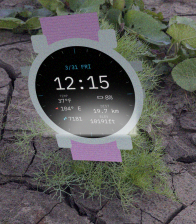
12:15
